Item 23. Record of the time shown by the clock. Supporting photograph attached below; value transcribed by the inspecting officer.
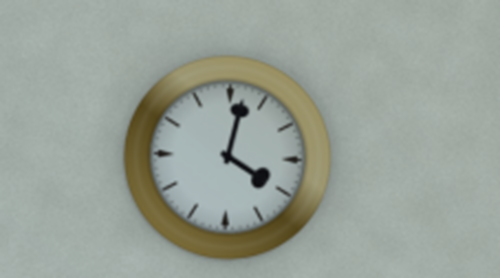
4:02
